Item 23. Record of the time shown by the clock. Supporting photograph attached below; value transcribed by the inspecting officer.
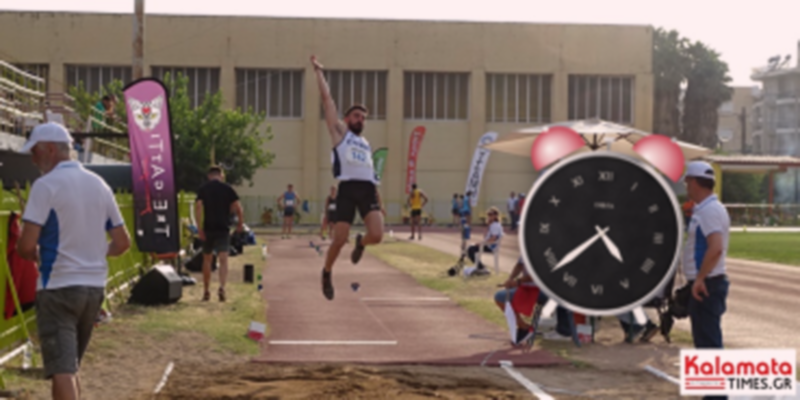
4:38
